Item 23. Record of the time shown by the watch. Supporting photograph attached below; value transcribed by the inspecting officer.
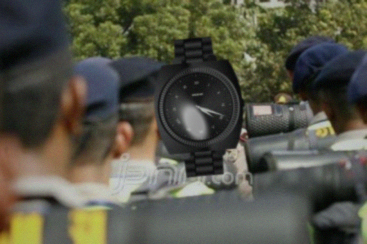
4:19
